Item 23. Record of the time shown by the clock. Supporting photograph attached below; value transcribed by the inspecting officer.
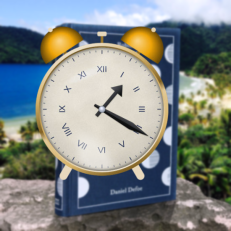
1:20
